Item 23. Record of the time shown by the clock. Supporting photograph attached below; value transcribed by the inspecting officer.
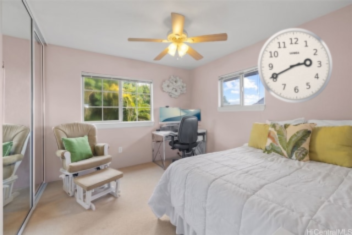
2:41
